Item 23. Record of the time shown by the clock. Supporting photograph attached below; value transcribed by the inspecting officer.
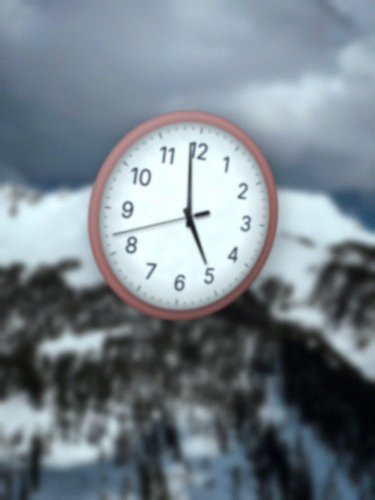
4:58:42
